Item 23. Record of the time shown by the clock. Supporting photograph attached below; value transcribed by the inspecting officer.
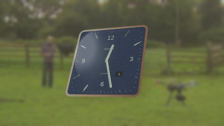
12:27
